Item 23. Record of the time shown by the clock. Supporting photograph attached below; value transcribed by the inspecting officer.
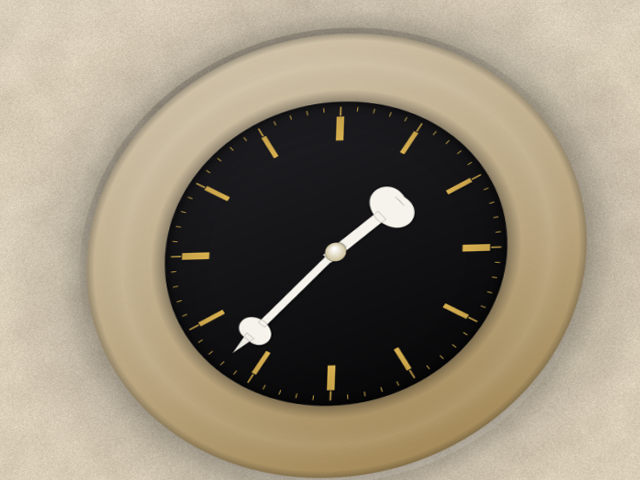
1:37
